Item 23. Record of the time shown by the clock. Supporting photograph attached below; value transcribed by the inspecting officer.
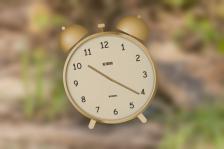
10:21
